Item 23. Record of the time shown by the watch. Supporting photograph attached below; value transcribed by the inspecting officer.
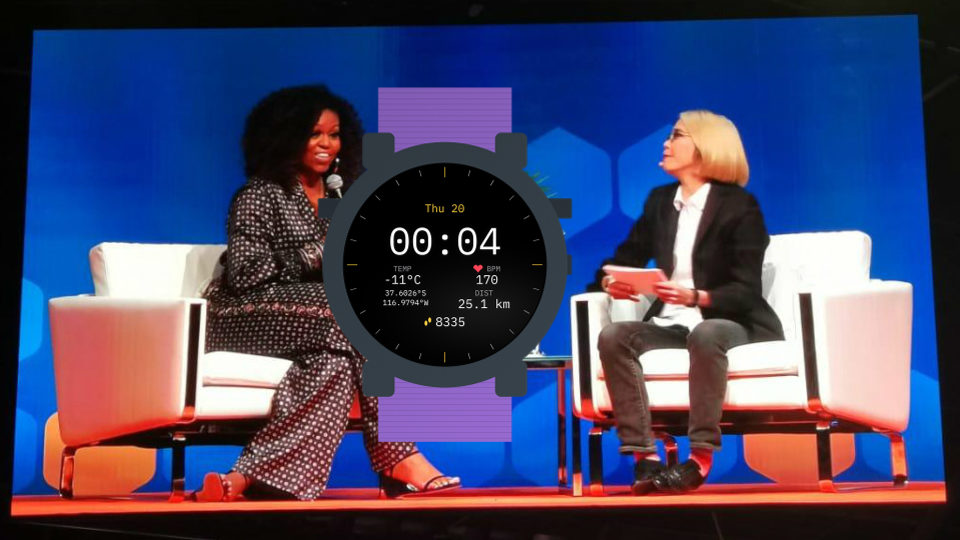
0:04
